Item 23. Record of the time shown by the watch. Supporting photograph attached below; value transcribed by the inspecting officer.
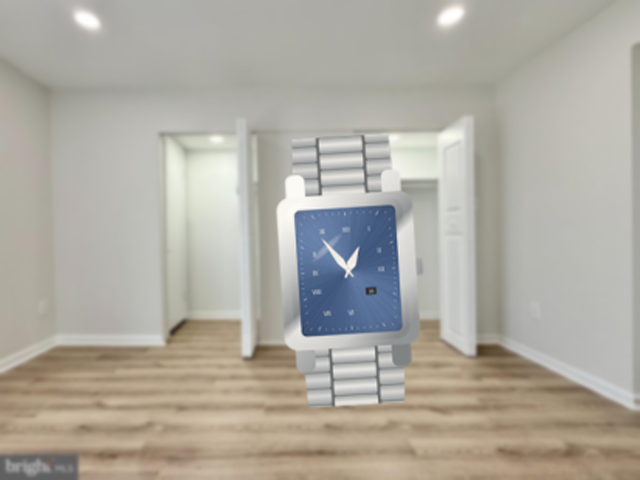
12:54
